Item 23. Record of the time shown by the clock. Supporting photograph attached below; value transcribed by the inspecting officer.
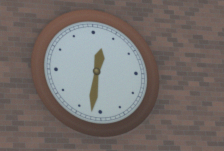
12:32
